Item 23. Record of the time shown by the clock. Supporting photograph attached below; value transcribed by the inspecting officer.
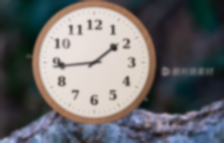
1:44
